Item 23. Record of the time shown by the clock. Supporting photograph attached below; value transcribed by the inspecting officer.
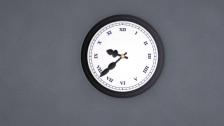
9:38
